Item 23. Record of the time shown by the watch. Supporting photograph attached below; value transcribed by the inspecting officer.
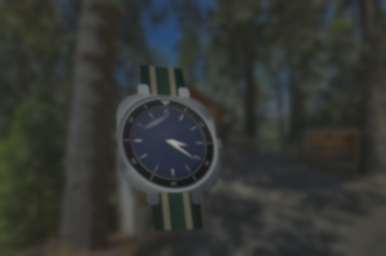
3:21
